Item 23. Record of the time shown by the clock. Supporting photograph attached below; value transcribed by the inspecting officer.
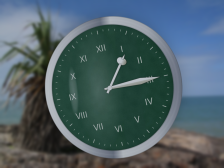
1:15
